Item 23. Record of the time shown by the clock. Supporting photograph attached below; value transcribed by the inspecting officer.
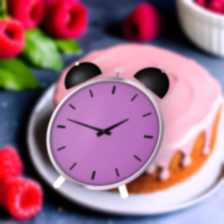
1:47
